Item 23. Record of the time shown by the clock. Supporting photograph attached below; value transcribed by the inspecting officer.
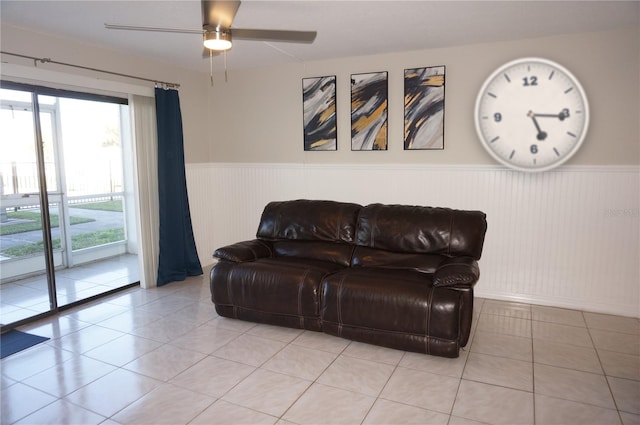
5:16
